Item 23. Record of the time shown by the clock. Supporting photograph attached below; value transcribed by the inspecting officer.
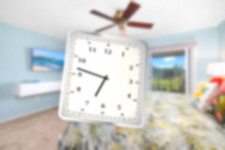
6:47
